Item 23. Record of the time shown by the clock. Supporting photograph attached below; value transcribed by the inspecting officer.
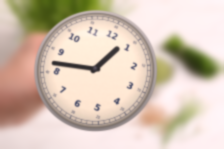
12:42
